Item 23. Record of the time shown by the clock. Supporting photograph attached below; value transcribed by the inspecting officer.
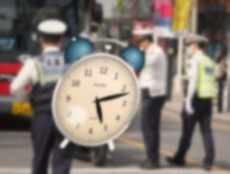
5:12
